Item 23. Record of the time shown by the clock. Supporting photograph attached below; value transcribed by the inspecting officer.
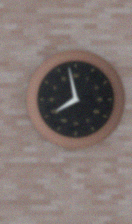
7:58
